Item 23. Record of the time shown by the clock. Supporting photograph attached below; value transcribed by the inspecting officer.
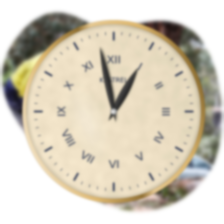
12:58
